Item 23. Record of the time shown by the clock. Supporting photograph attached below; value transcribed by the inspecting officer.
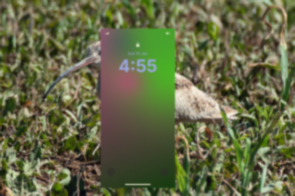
4:55
